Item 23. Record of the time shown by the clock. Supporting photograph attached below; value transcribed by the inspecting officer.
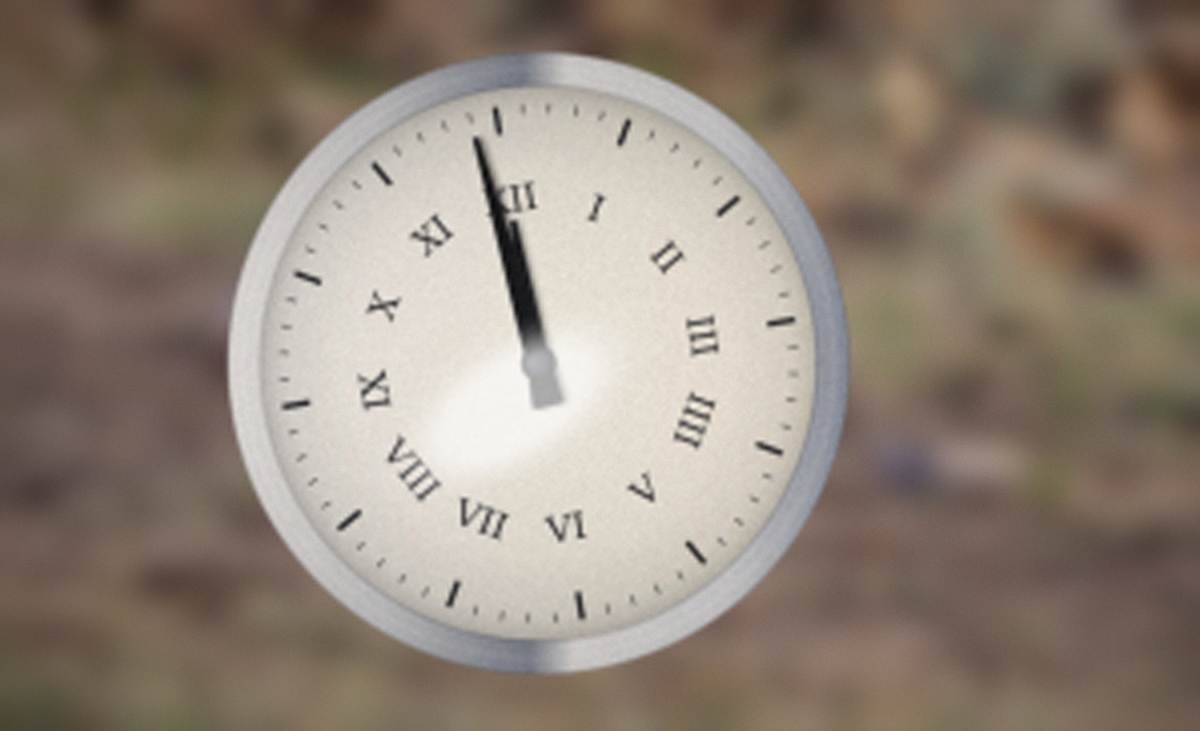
11:59
